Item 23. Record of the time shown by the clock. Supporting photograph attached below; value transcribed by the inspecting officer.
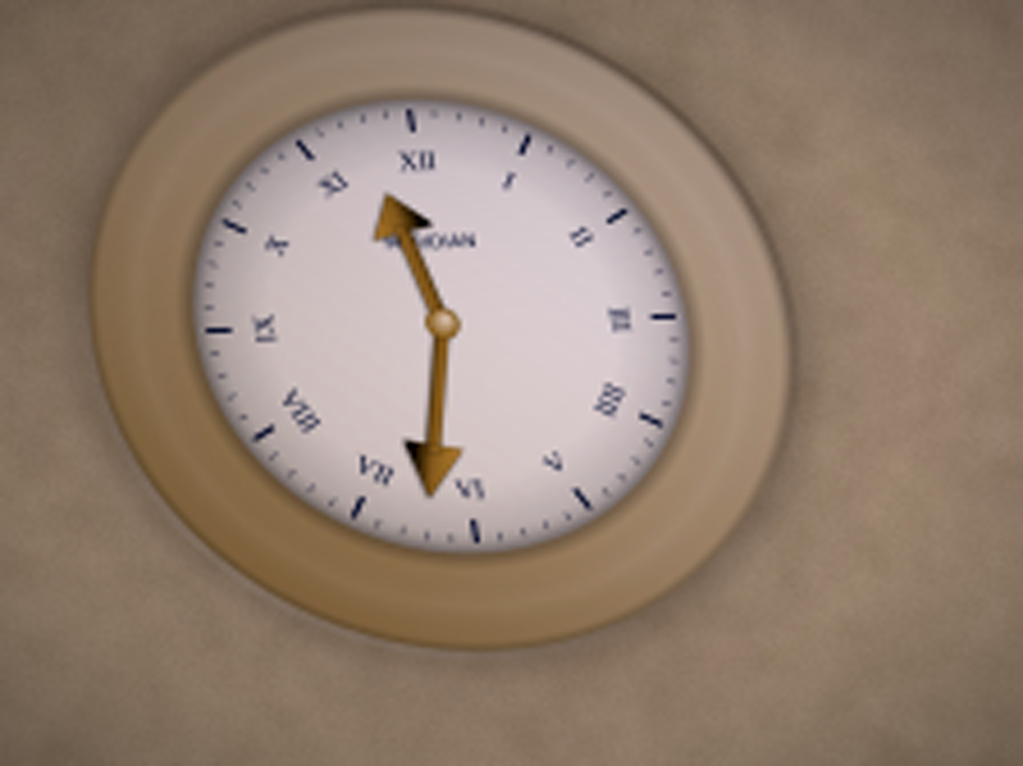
11:32
